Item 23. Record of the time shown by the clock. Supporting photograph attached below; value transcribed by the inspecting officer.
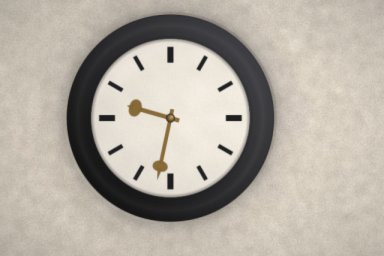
9:32
